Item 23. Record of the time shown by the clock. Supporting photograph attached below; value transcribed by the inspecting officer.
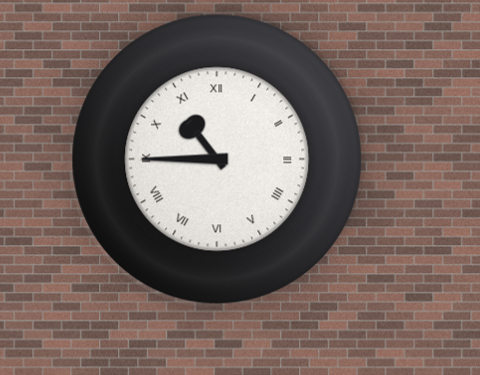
10:45
